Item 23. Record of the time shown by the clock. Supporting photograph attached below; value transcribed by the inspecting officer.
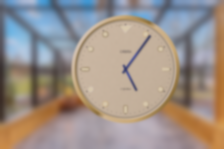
5:06
